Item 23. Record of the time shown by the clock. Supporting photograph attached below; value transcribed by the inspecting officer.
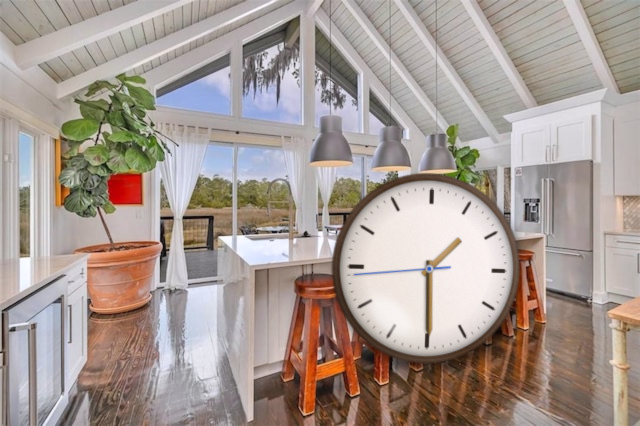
1:29:44
